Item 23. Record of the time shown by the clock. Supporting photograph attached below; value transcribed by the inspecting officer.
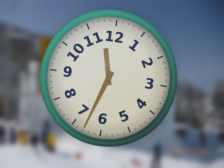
11:33
